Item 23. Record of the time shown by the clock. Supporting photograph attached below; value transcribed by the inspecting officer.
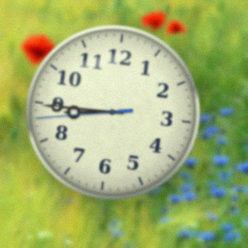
8:44:43
